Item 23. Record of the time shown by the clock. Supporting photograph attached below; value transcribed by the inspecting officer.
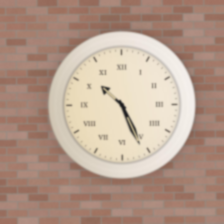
10:26
